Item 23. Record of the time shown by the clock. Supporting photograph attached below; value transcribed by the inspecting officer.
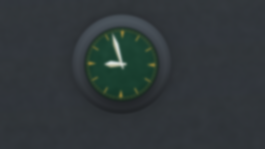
8:57
